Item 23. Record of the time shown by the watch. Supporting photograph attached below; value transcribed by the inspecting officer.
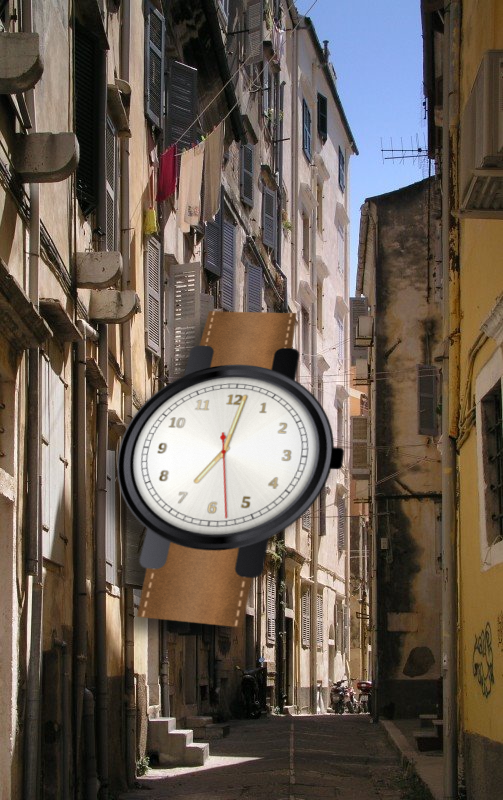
7:01:28
